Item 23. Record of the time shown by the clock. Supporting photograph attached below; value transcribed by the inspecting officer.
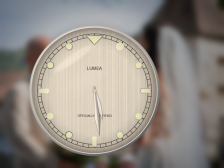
5:29
